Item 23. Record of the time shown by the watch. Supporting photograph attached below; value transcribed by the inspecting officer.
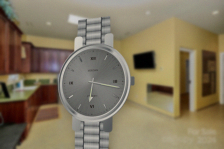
6:17
